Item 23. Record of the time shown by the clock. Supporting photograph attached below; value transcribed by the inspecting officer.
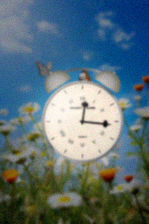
12:16
